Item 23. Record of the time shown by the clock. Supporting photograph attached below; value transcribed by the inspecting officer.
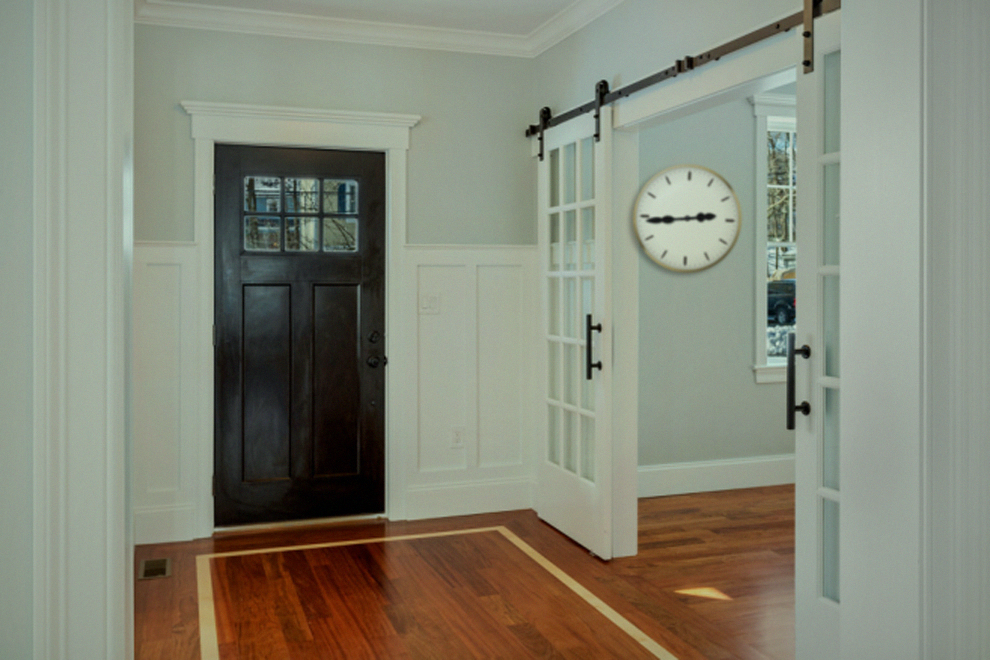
2:44
